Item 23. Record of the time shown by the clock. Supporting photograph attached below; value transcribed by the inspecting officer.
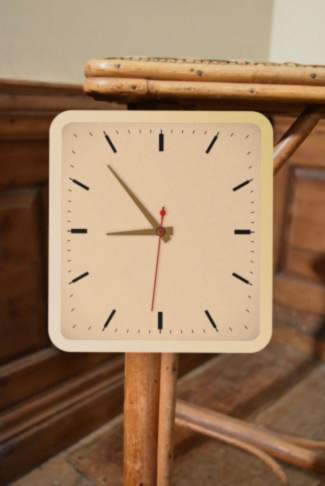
8:53:31
